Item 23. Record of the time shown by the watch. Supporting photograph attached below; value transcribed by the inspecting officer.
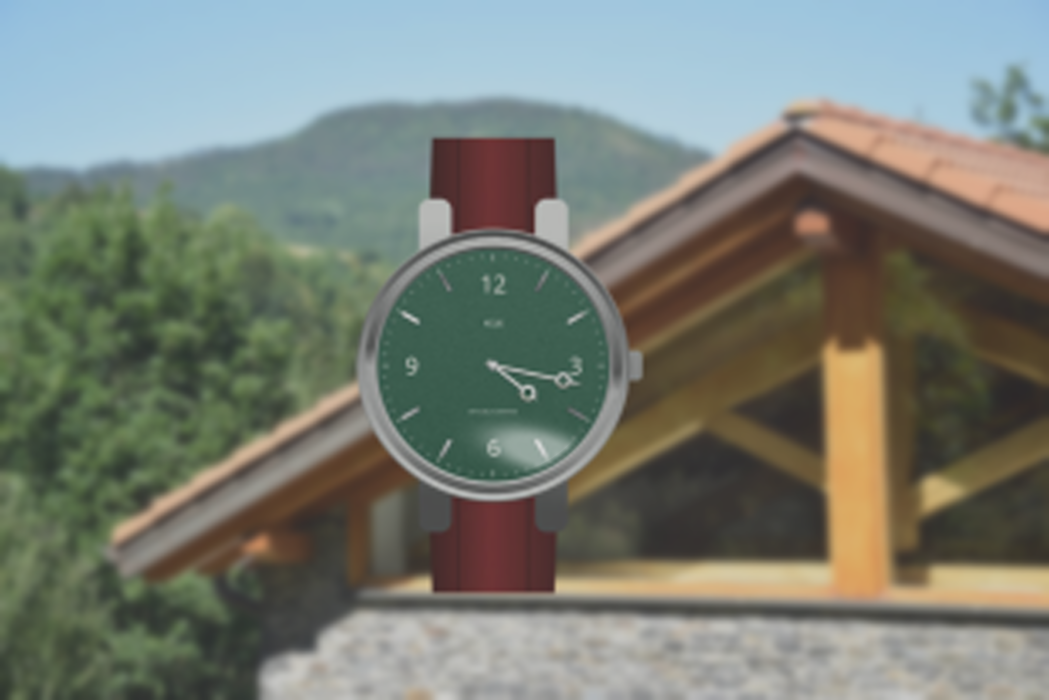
4:17
